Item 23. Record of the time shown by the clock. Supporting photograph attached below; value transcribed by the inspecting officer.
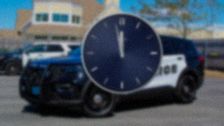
11:58
